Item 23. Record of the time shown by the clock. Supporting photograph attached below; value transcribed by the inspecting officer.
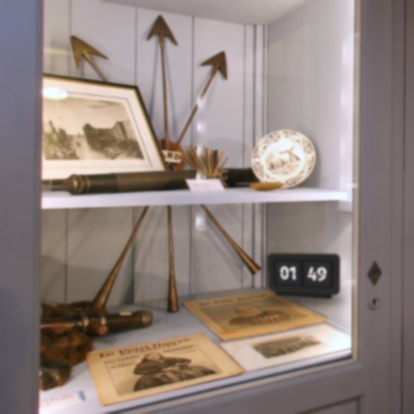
1:49
